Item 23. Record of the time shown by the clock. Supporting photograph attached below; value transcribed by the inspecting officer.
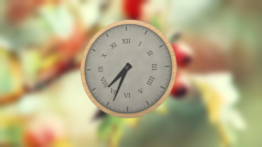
7:34
